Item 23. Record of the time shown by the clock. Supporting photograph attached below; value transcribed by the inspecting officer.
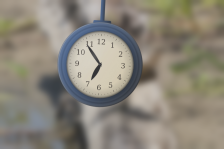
6:54
